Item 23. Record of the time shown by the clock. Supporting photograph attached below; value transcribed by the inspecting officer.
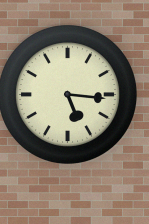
5:16
